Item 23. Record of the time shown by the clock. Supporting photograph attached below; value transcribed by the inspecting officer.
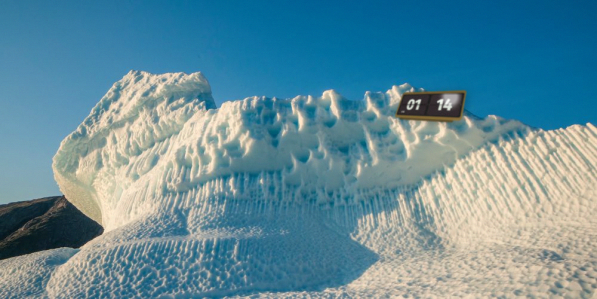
1:14
